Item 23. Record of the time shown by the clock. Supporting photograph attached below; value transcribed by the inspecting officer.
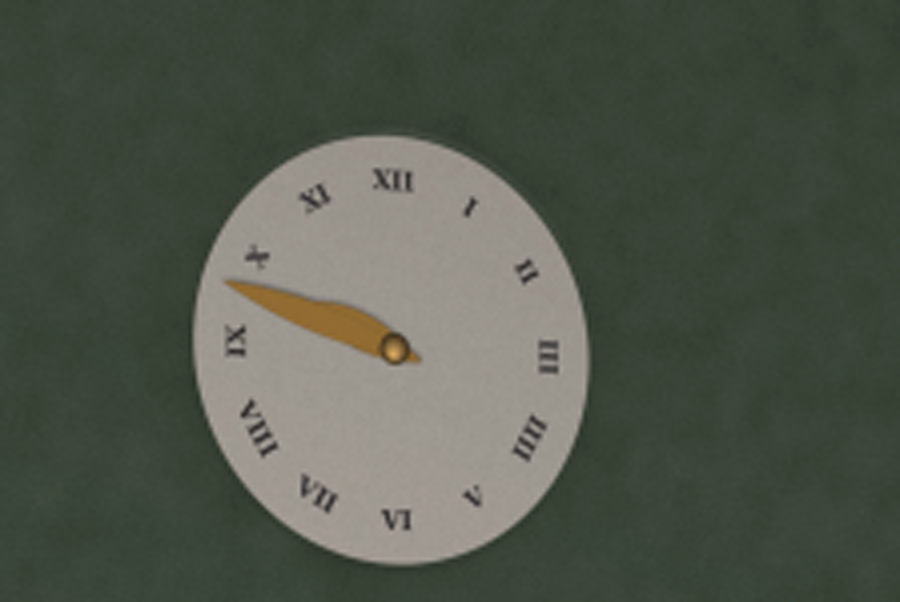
9:48
